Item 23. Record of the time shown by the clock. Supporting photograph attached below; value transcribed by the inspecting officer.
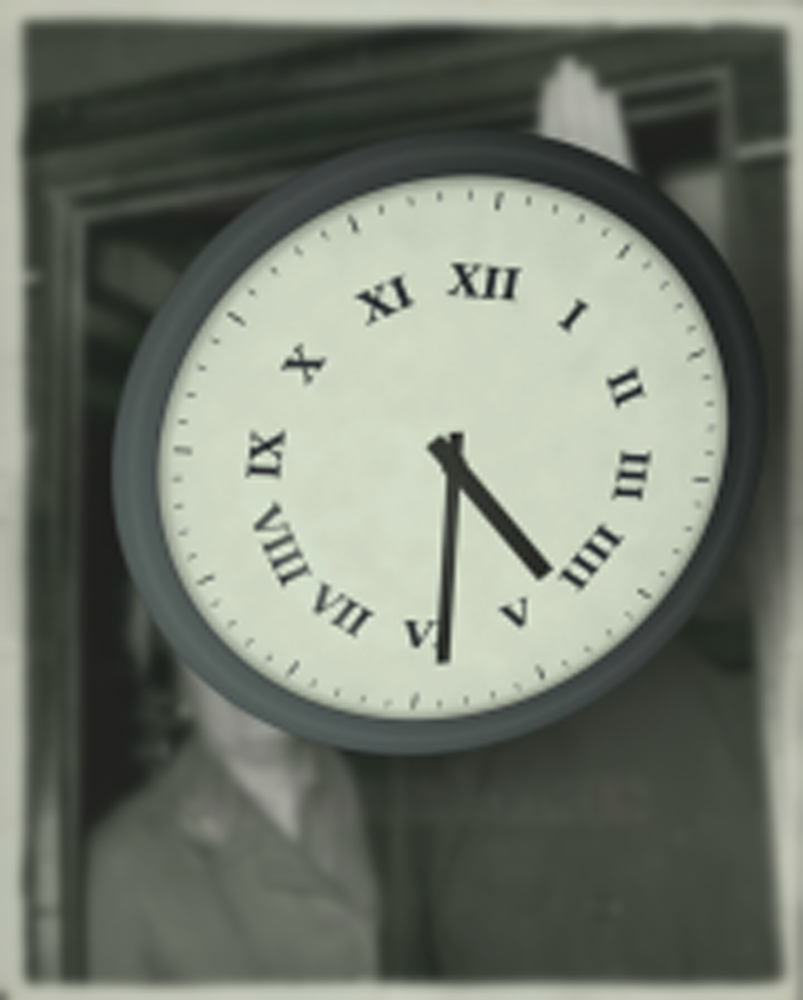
4:29
